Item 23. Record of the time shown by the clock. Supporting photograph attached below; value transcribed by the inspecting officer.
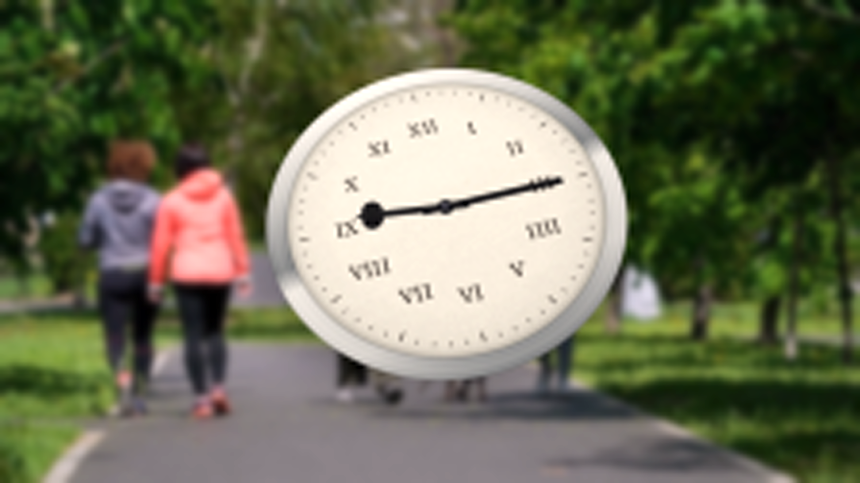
9:15
